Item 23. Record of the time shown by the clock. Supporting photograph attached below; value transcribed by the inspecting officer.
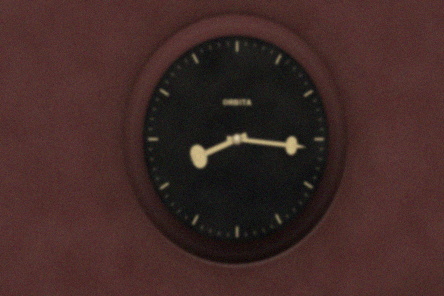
8:16
